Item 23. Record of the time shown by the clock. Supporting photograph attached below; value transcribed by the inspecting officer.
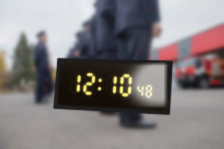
12:10:48
